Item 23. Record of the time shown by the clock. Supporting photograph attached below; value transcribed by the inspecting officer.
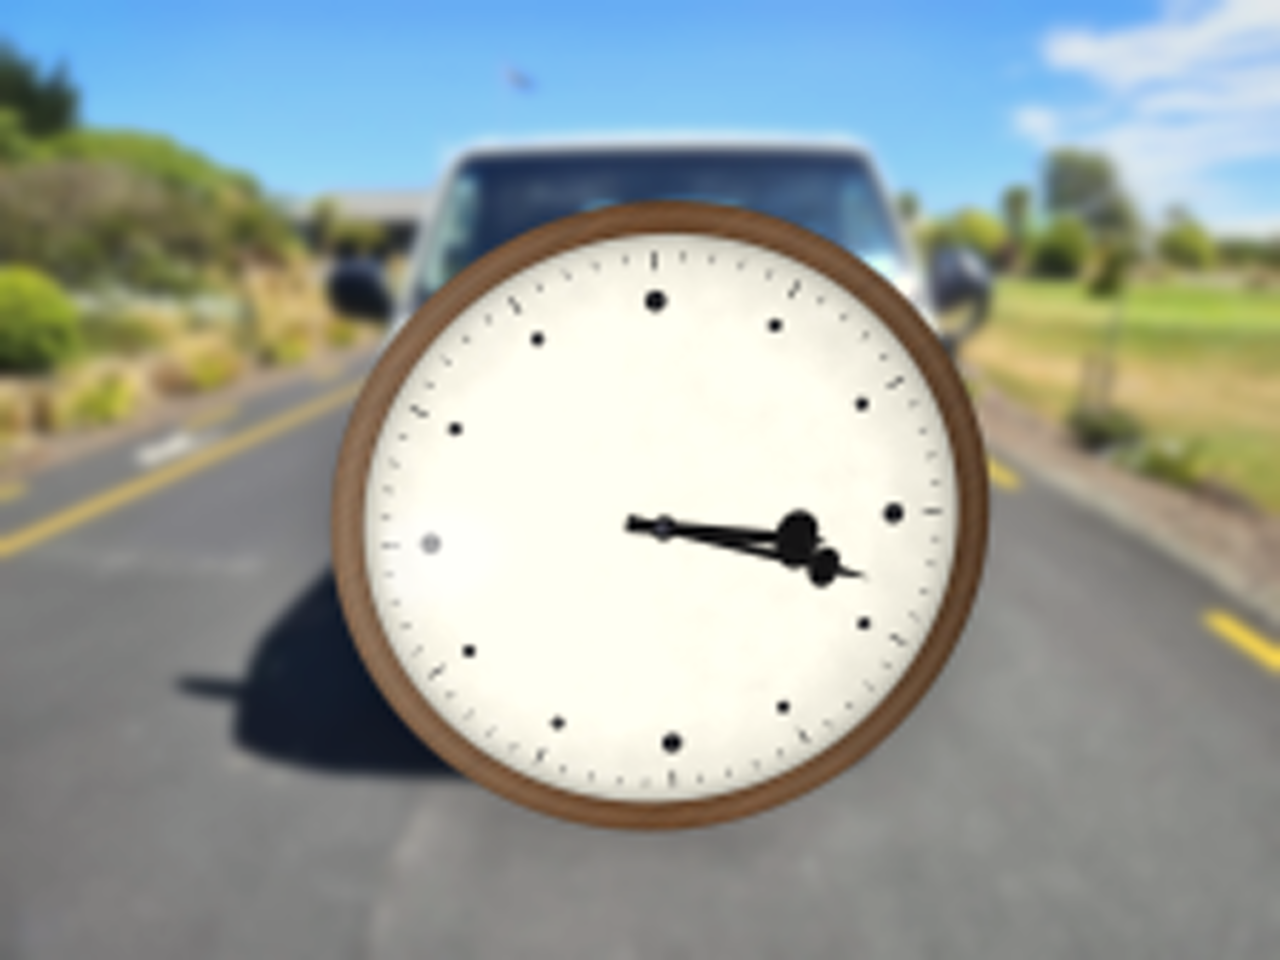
3:18
